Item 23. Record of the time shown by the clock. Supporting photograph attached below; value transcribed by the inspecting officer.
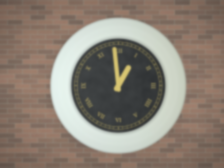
12:59
